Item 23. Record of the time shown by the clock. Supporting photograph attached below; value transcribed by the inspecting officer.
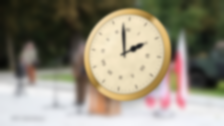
1:58
